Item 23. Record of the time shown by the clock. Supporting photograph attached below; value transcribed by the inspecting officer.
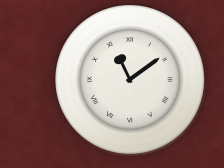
11:09
